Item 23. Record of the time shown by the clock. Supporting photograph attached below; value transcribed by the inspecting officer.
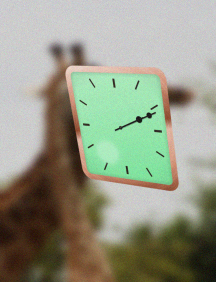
2:11
